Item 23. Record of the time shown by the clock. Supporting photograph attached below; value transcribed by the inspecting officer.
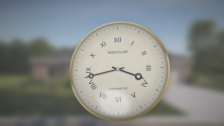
3:43
